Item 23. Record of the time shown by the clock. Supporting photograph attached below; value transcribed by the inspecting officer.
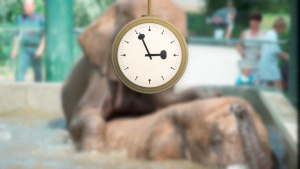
2:56
